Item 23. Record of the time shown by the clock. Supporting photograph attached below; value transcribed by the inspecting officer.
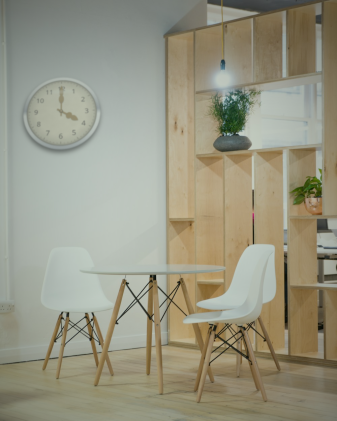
4:00
